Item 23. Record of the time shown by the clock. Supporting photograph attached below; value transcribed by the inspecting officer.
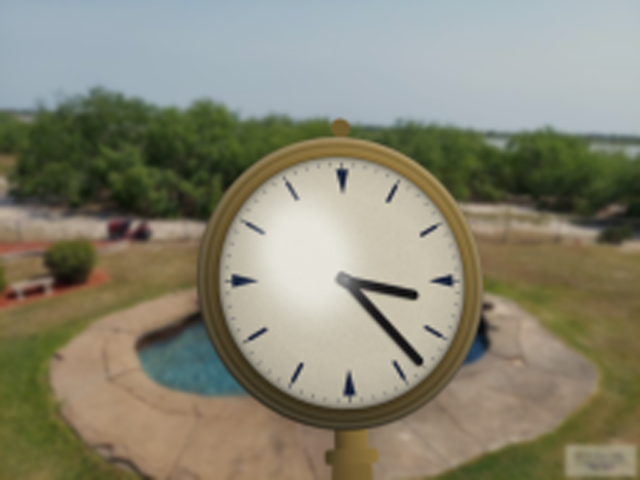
3:23
